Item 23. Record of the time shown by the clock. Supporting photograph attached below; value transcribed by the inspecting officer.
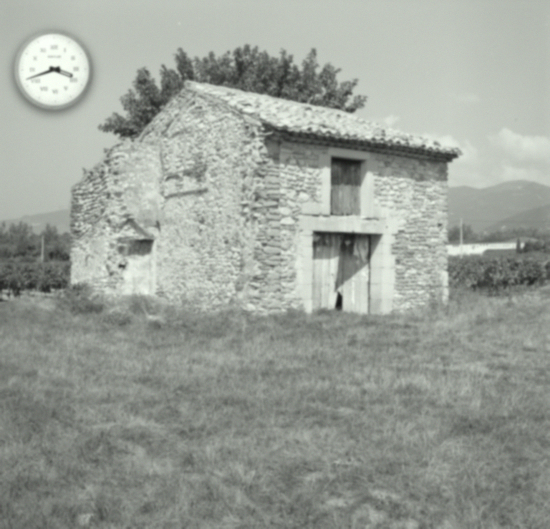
3:42
